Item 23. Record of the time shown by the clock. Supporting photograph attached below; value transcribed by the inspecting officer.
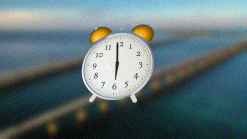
5:59
